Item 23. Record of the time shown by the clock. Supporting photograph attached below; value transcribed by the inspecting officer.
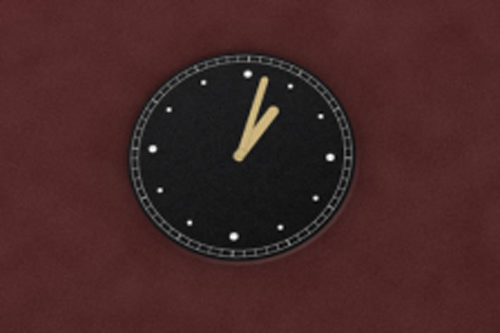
1:02
